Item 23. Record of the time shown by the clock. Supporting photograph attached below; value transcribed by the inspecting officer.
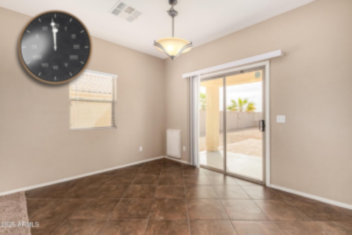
11:59
